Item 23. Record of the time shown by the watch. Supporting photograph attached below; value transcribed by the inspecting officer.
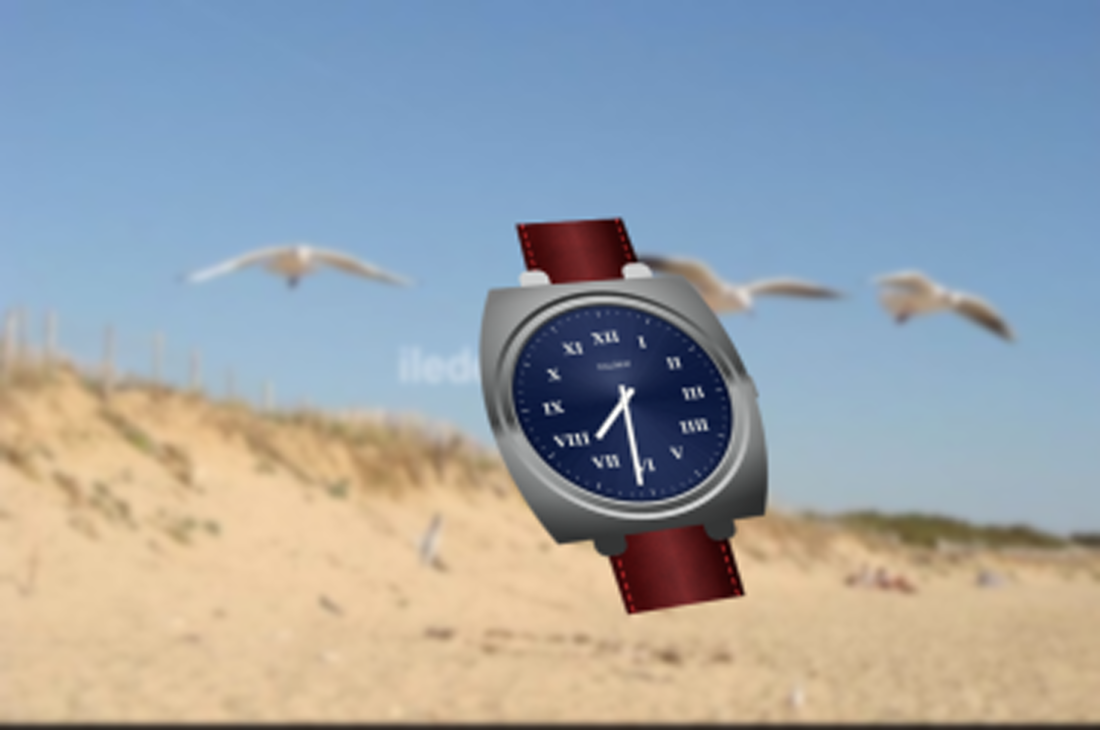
7:31
